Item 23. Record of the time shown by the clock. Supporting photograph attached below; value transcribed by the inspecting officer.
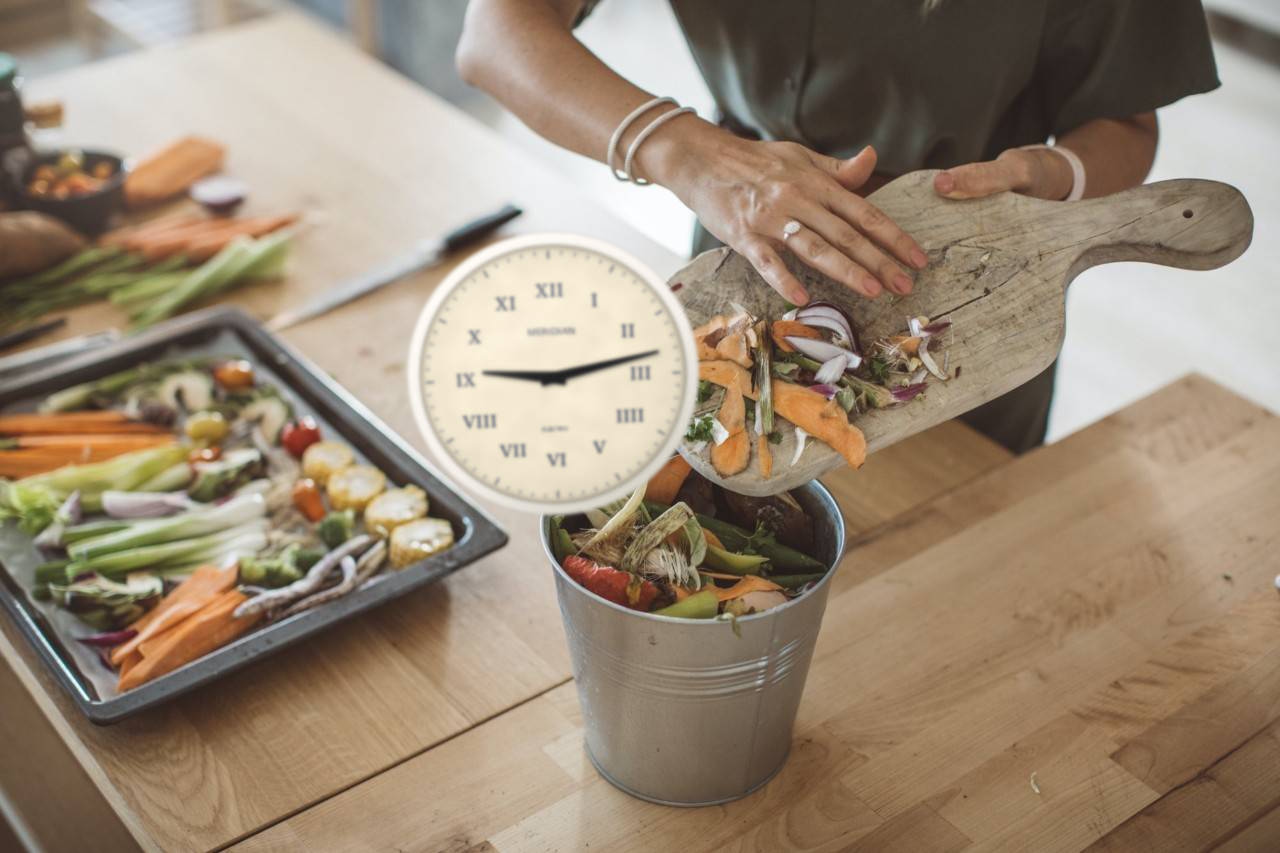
9:13
